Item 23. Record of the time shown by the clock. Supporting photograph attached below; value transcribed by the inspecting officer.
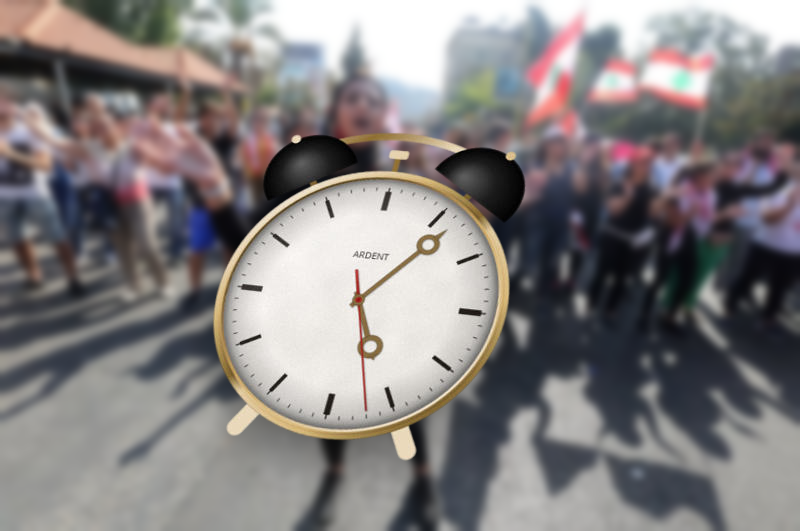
5:06:27
